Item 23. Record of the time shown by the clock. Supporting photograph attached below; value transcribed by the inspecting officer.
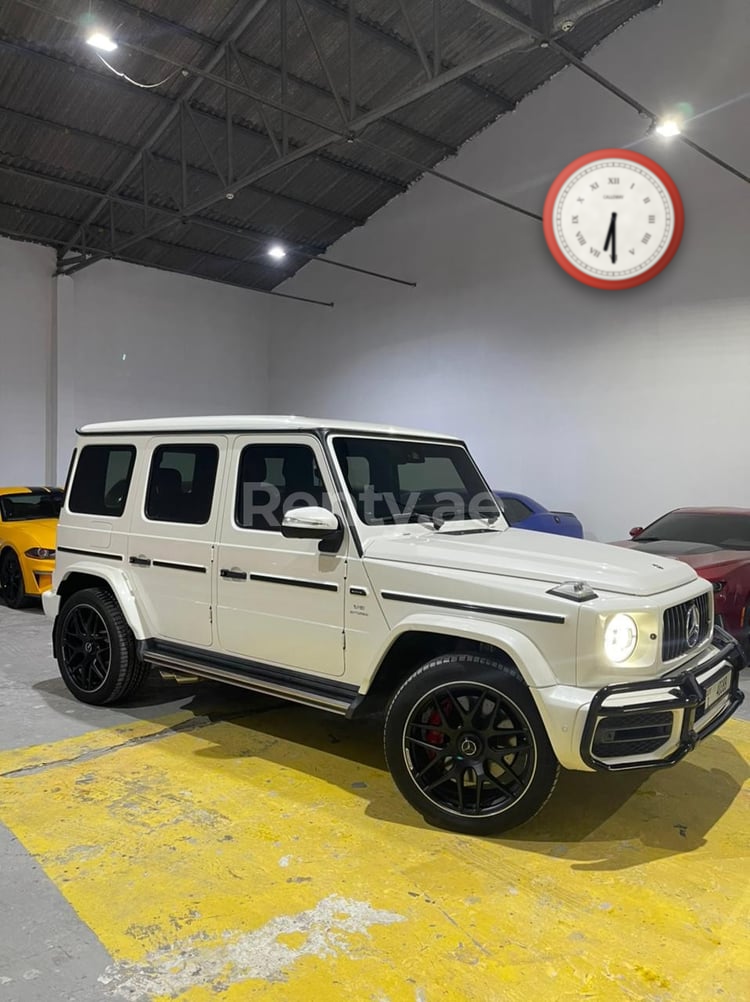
6:30
